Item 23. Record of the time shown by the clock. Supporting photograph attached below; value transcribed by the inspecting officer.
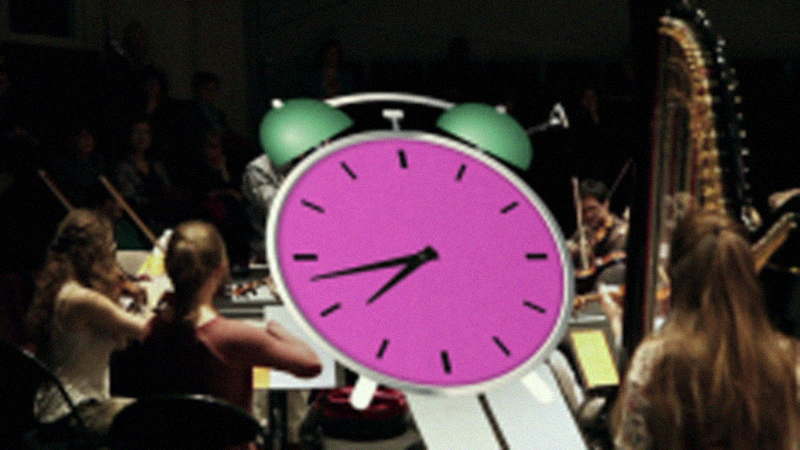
7:43
